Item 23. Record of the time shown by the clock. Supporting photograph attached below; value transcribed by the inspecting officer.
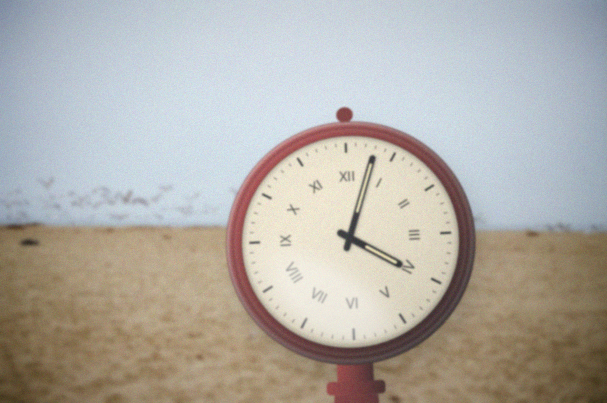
4:03
